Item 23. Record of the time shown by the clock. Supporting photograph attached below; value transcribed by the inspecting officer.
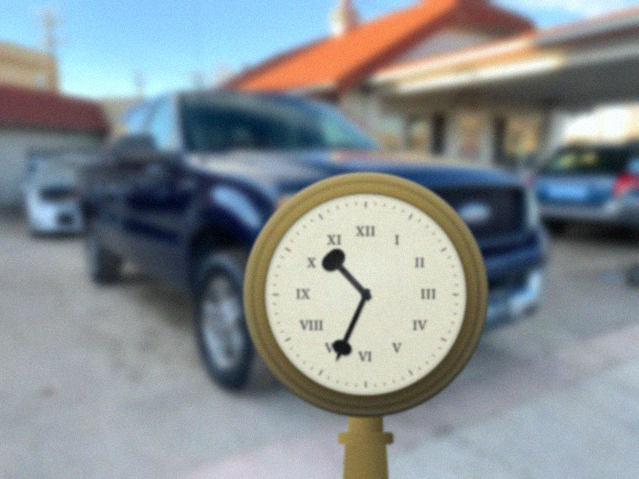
10:34
